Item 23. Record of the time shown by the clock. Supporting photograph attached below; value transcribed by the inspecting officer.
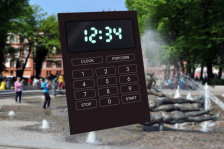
12:34
